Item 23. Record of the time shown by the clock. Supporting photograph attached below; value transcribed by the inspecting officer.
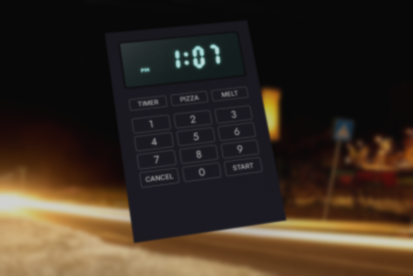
1:07
